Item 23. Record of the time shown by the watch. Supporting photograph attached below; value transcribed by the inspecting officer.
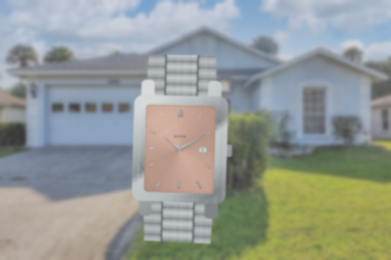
10:10
